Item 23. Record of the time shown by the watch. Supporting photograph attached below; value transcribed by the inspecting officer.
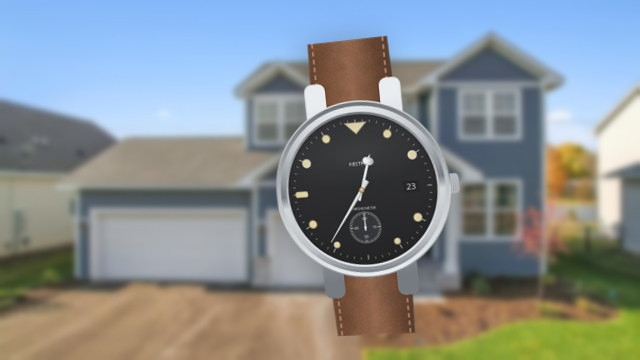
12:36
